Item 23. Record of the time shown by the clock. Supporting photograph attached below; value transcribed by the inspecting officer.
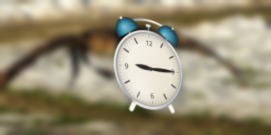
9:15
